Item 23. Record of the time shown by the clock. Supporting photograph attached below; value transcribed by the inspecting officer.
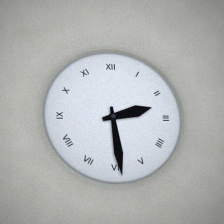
2:29
